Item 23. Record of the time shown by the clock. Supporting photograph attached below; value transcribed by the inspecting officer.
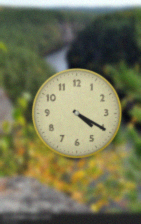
4:20
